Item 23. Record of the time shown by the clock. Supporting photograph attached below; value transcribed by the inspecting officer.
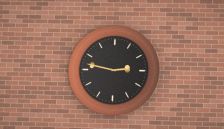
2:47
